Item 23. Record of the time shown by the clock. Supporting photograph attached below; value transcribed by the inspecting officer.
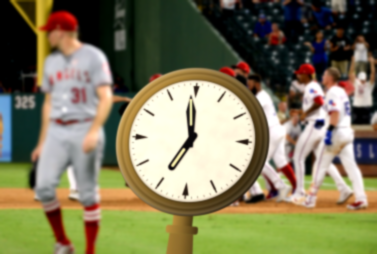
6:59
